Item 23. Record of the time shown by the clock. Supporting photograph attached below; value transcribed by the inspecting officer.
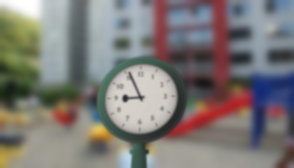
8:56
